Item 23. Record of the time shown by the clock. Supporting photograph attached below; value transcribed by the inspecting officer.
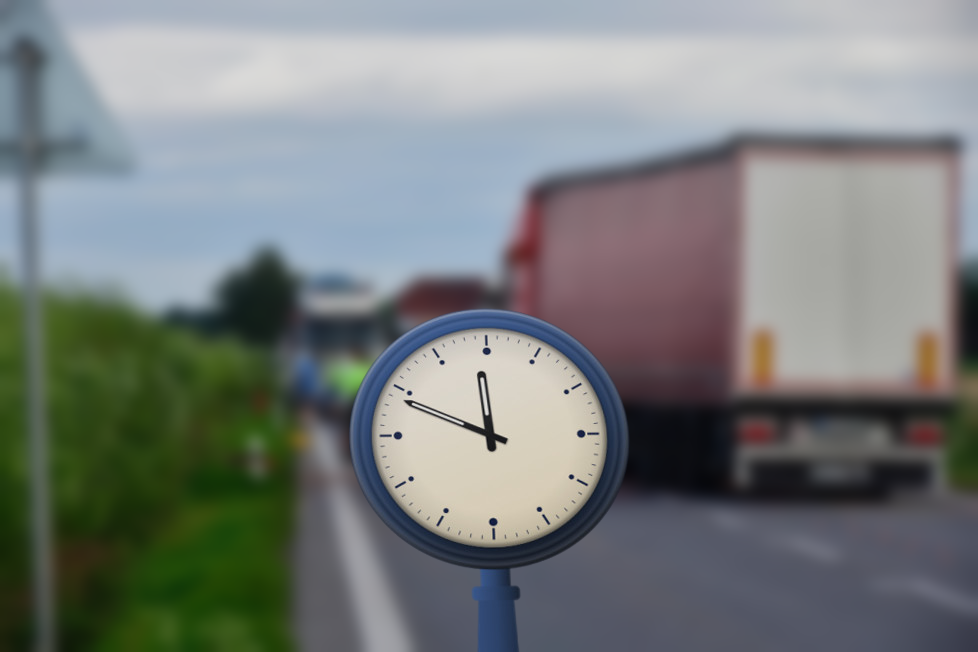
11:49
